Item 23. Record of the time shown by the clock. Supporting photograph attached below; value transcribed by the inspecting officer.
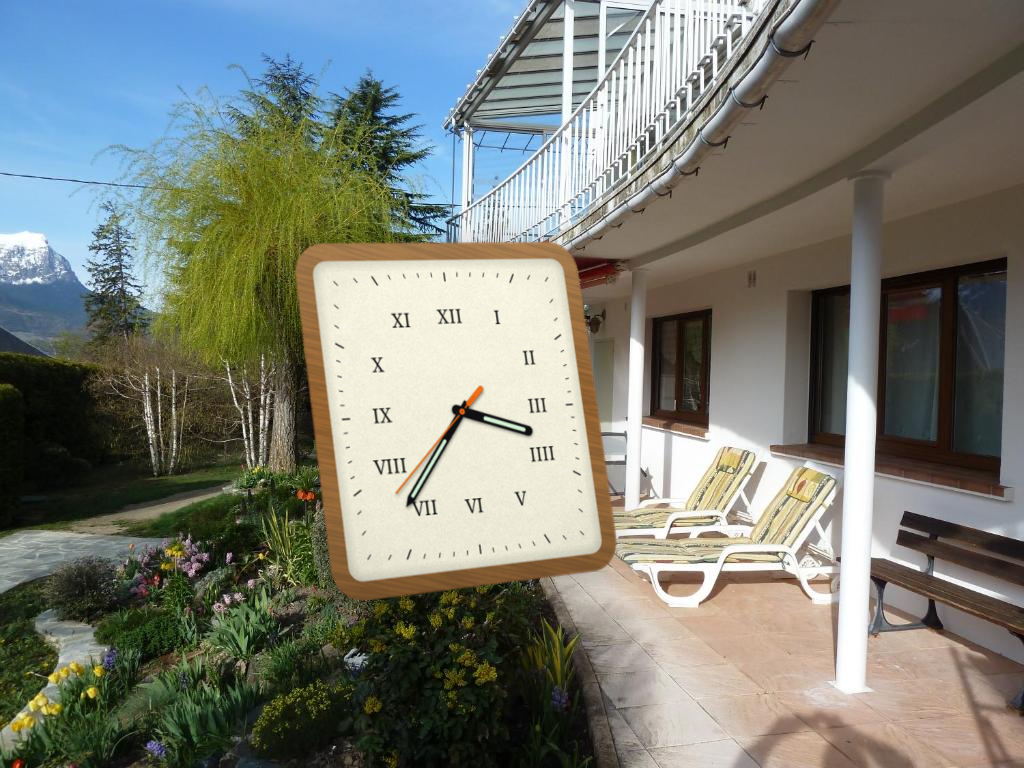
3:36:38
